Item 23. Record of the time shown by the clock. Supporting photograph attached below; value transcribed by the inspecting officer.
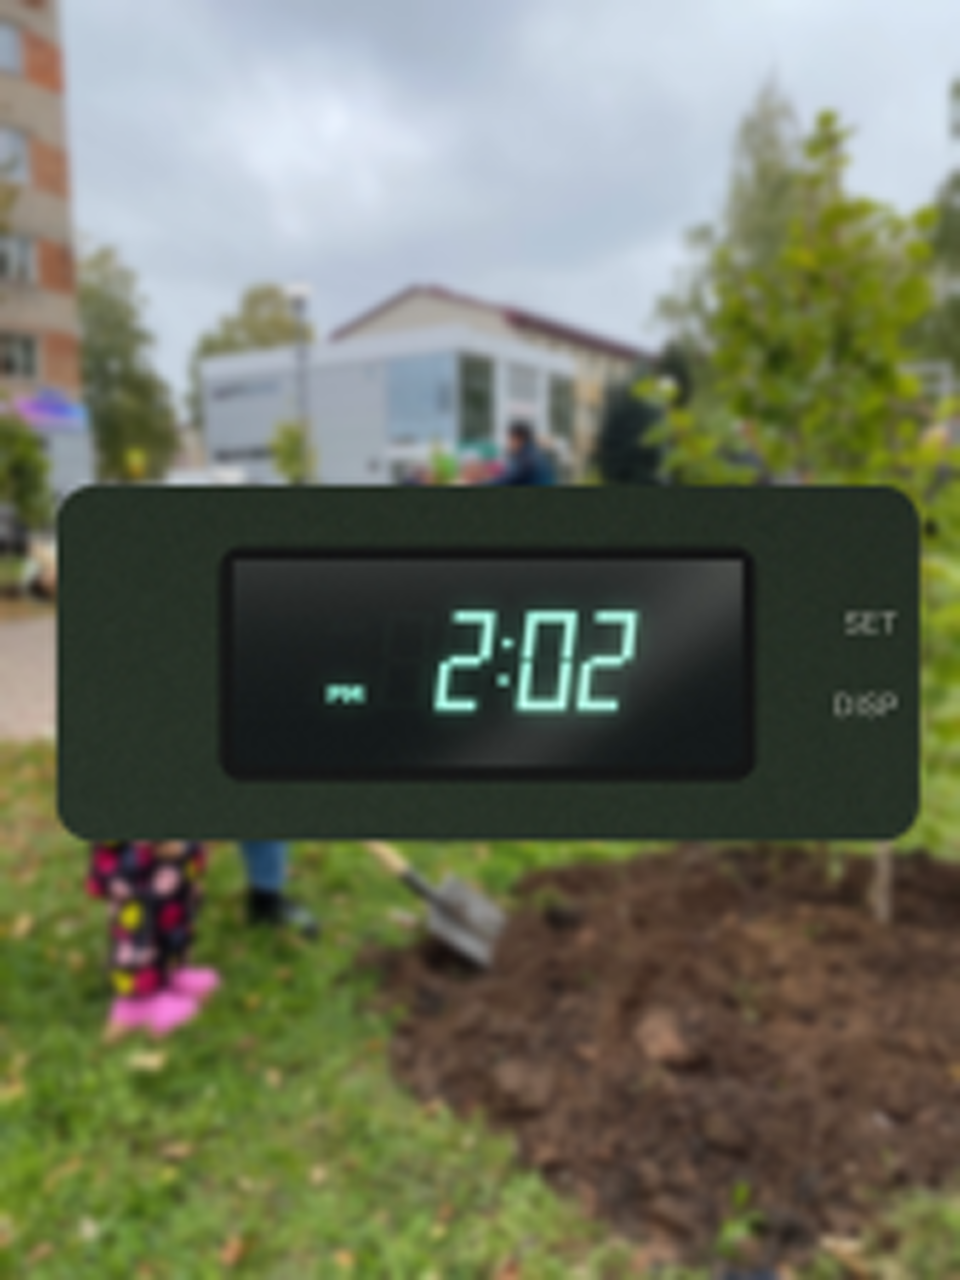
2:02
